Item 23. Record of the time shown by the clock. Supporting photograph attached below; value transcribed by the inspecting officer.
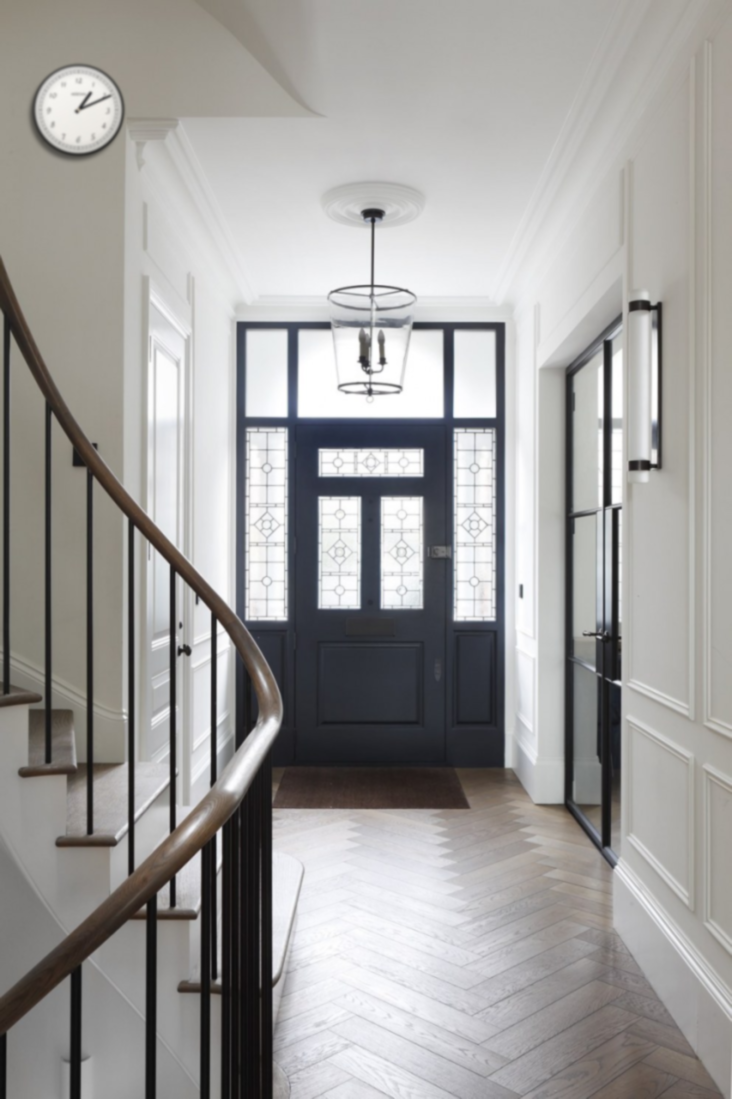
1:11
